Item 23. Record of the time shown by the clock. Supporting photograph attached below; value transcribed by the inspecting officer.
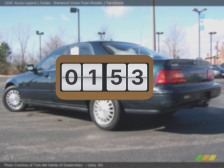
1:53
